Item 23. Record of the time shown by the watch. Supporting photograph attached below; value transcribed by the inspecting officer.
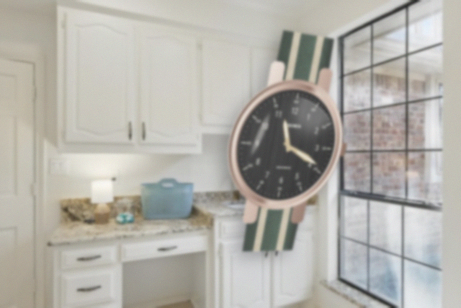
11:19
